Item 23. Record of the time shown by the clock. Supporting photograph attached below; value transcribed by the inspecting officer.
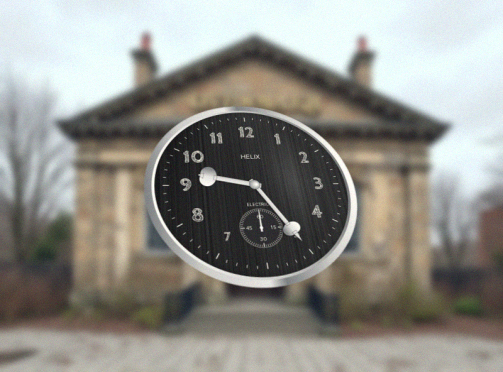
9:25
